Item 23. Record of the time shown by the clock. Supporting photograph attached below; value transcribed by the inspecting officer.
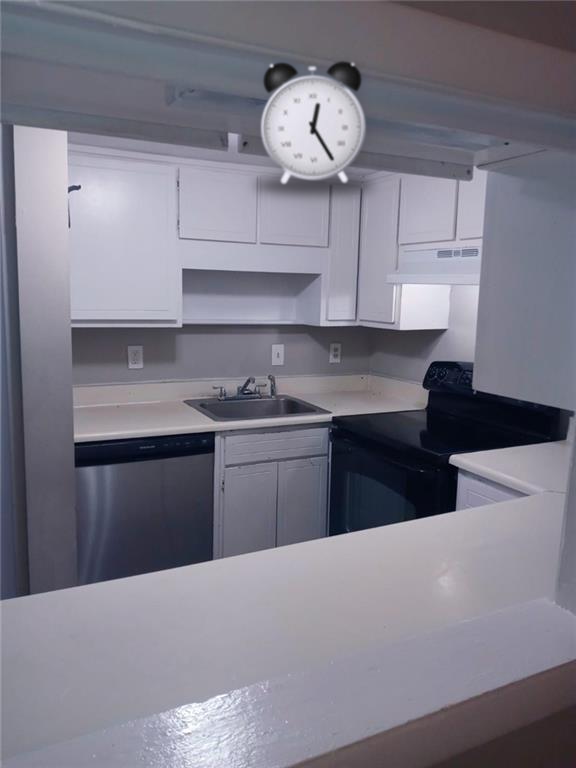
12:25
